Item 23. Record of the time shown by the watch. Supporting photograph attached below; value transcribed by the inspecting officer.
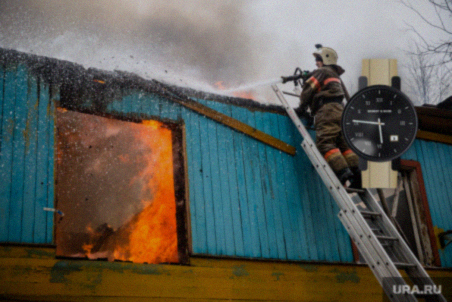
5:46
